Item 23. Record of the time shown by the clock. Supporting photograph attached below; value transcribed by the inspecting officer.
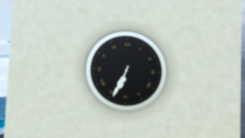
6:34
